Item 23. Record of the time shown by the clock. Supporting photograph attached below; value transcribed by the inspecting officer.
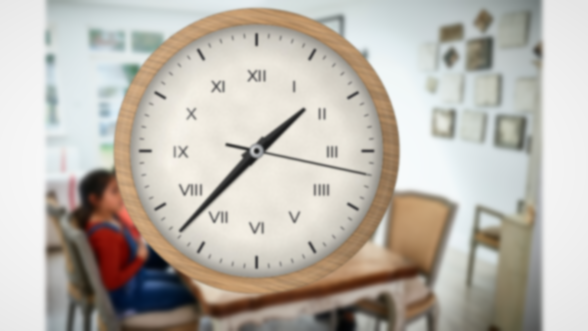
1:37:17
